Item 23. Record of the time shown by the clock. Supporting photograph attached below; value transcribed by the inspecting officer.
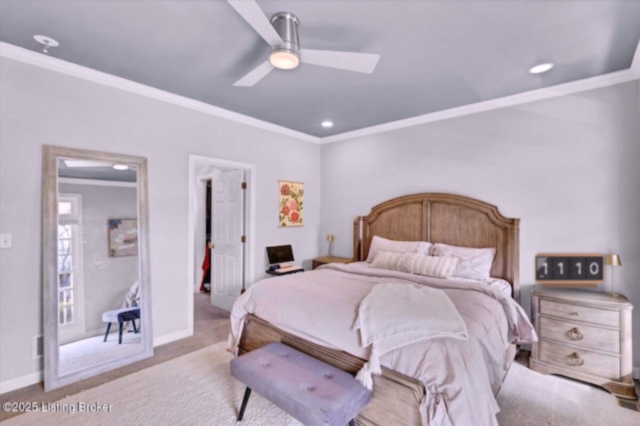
11:10
